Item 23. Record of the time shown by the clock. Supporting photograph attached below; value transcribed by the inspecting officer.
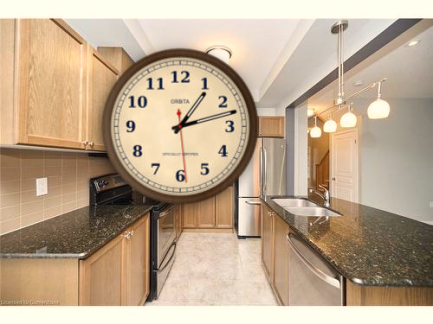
1:12:29
